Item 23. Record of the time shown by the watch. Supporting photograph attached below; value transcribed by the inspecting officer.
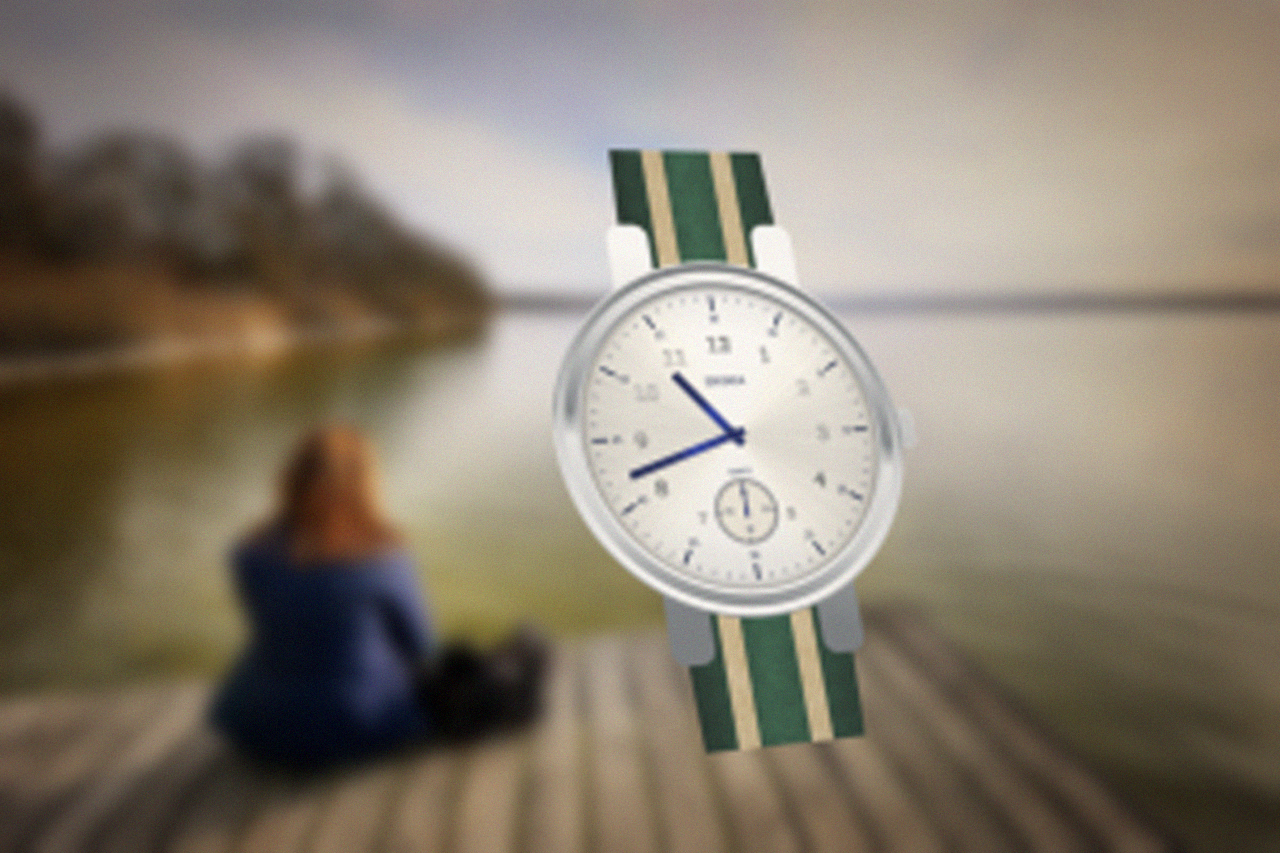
10:42
